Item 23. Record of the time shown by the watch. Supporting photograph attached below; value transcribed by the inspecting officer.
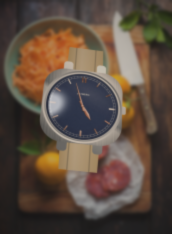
4:57
